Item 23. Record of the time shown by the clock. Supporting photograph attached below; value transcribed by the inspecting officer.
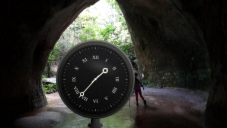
1:37
